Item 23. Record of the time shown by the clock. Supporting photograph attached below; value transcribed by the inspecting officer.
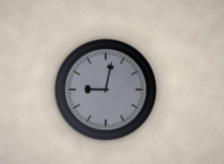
9:02
